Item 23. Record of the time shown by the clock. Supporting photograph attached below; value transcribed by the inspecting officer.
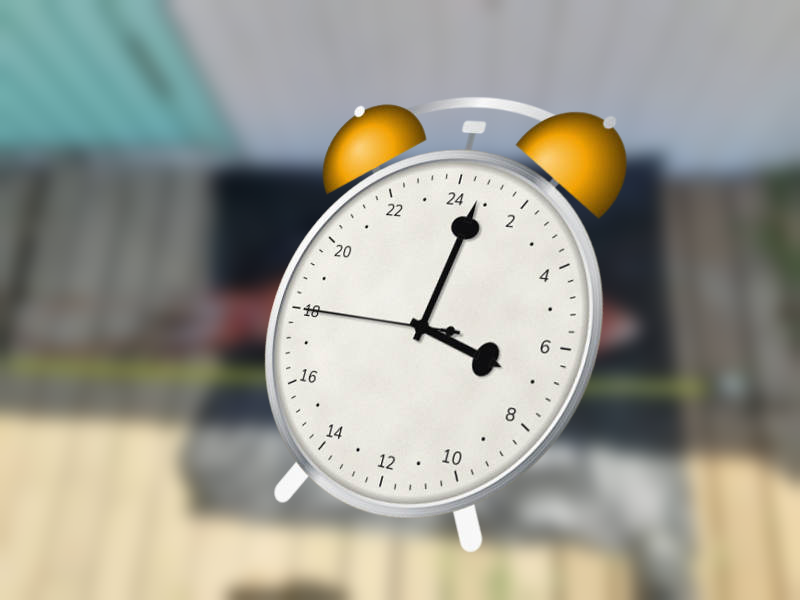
7:01:45
